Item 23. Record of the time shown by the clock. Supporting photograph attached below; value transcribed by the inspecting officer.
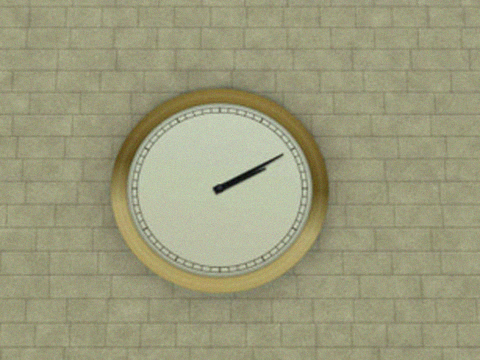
2:10
